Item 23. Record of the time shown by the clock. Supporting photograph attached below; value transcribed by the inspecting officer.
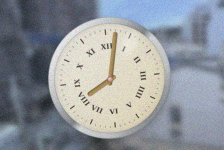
8:02
